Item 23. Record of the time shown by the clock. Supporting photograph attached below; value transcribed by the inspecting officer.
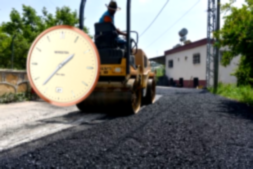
1:37
